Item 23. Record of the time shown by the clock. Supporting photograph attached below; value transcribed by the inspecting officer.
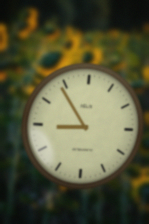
8:54
